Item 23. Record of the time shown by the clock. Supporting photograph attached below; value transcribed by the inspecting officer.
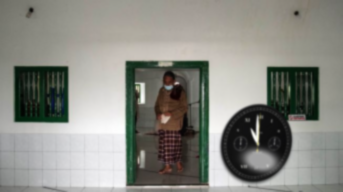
10:59
